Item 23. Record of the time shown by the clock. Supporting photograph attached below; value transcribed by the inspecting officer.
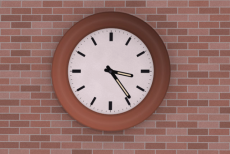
3:24
